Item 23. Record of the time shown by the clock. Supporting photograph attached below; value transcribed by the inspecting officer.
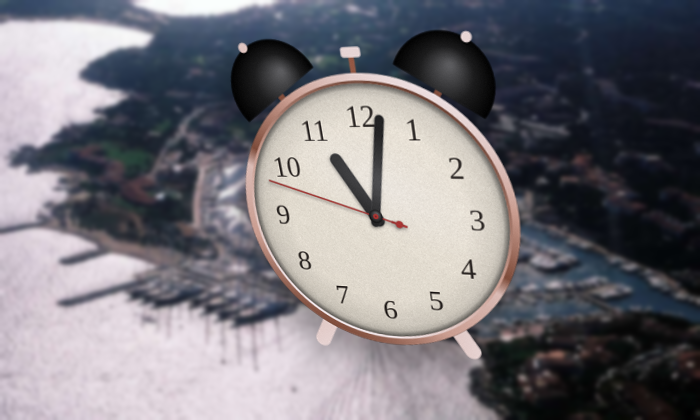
11:01:48
